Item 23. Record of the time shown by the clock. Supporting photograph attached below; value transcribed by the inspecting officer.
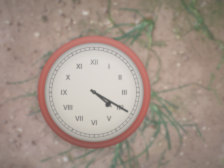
4:20
